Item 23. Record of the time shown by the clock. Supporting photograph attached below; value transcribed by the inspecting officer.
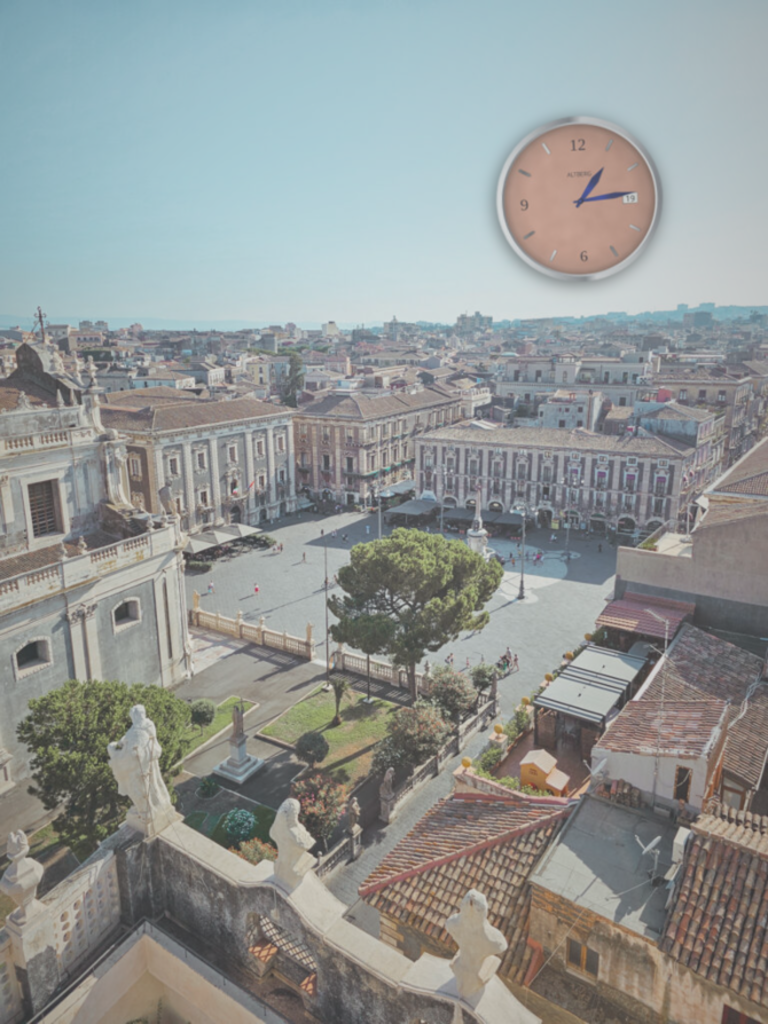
1:14
